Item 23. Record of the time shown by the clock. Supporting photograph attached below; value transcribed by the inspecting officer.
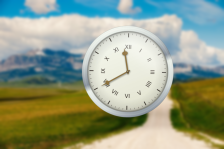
11:40
